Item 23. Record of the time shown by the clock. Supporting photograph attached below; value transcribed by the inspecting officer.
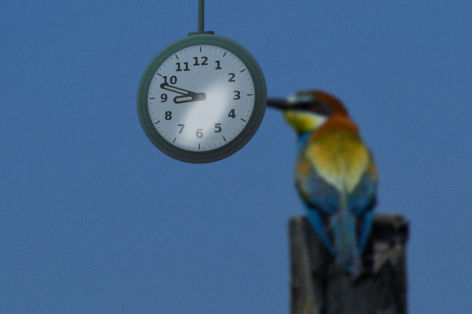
8:48
